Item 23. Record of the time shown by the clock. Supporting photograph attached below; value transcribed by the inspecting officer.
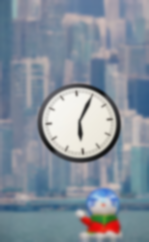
6:05
